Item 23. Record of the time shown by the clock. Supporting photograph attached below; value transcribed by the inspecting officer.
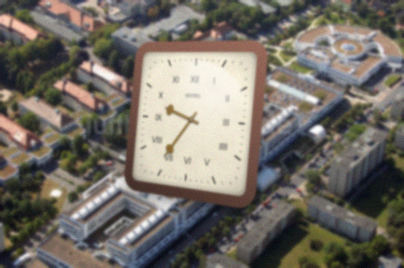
9:36
